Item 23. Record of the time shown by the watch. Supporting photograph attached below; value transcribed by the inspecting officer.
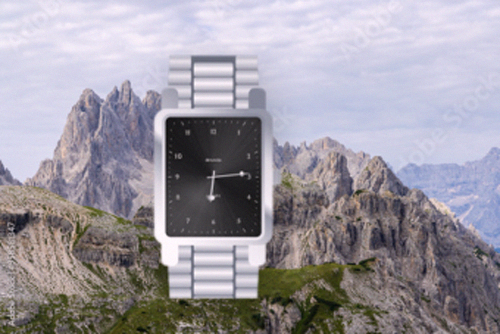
6:14
